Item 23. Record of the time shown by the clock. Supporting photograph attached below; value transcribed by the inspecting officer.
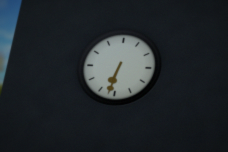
6:32
